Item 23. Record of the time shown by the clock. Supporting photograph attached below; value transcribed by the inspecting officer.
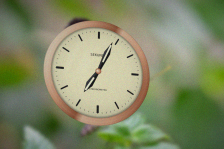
7:04
